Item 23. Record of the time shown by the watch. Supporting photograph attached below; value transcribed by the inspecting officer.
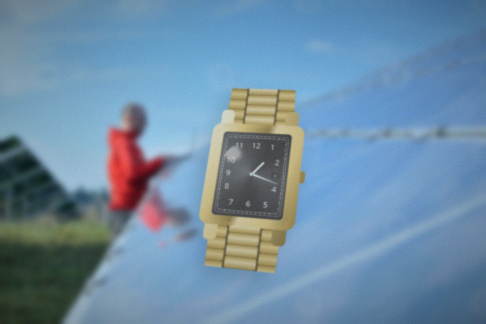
1:18
